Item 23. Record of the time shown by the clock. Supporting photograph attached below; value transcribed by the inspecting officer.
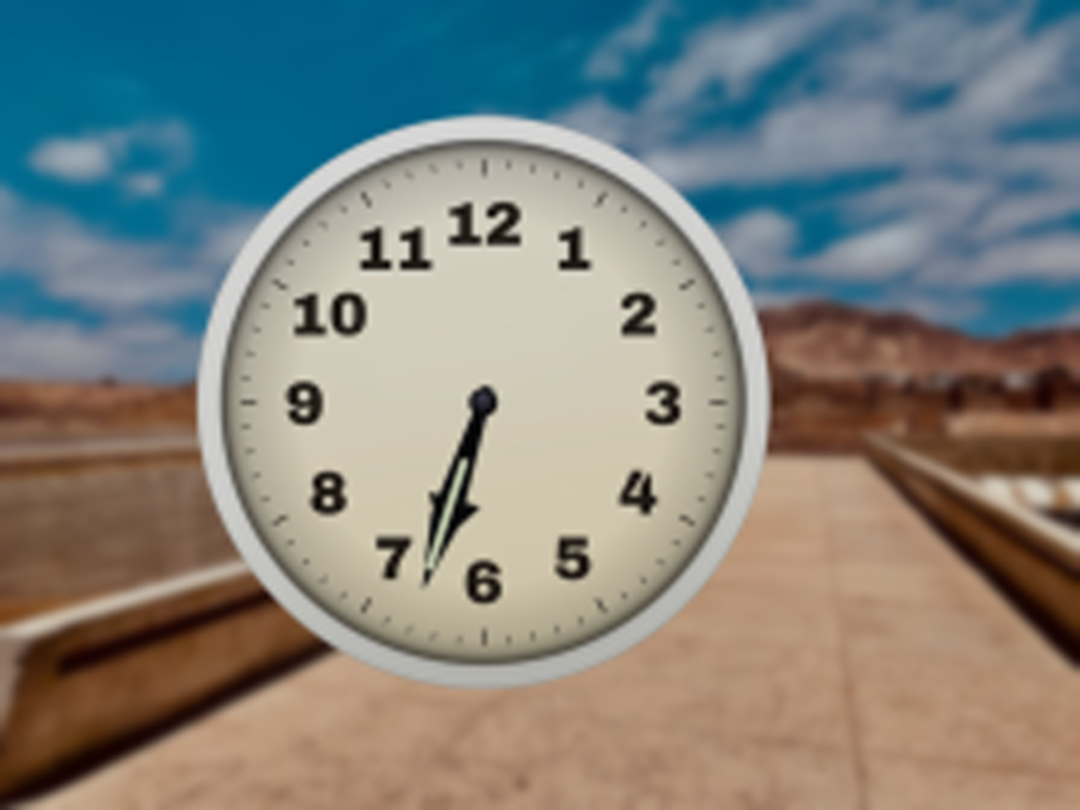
6:33
